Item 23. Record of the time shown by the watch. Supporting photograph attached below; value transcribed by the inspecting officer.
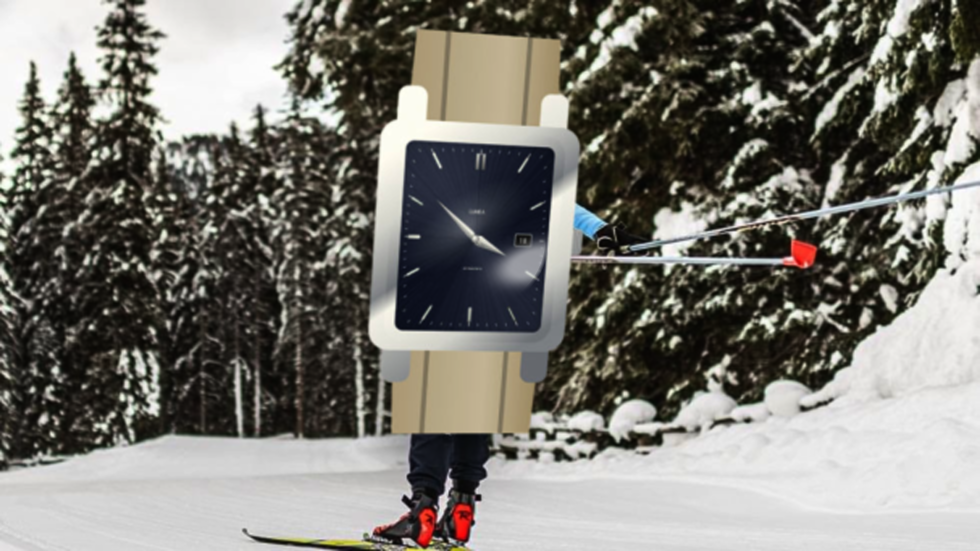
3:52
